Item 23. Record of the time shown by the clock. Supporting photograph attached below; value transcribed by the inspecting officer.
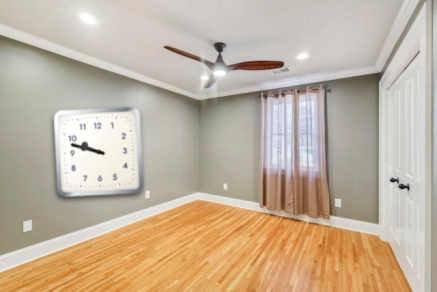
9:48
